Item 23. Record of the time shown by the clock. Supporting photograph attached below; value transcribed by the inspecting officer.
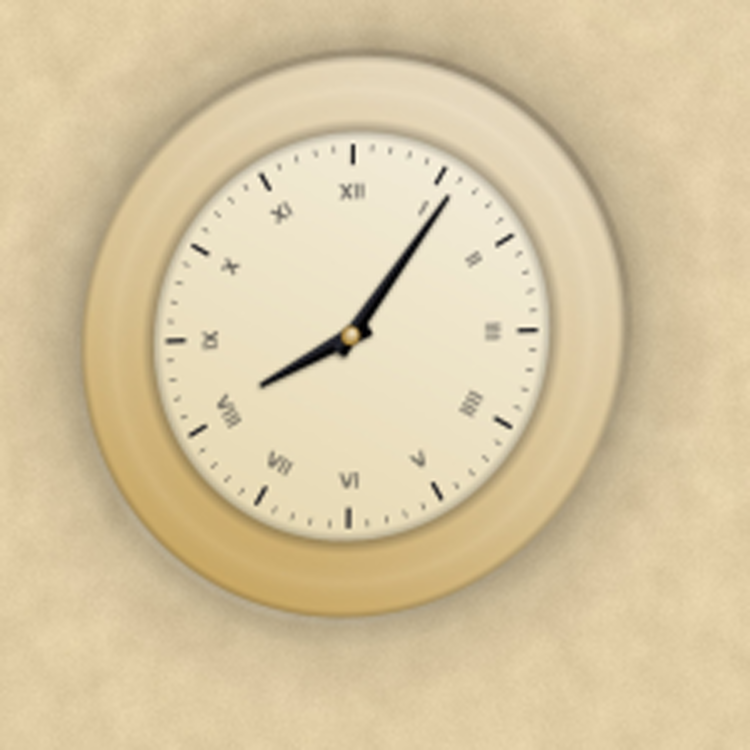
8:06
